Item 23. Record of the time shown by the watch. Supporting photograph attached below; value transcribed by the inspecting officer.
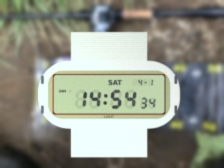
14:54:34
